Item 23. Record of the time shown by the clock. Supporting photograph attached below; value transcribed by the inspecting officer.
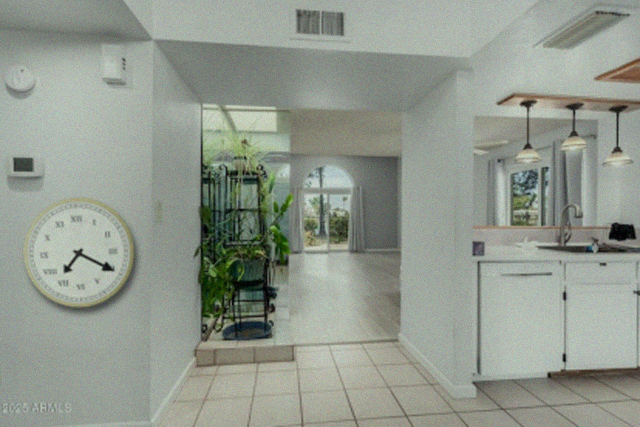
7:20
